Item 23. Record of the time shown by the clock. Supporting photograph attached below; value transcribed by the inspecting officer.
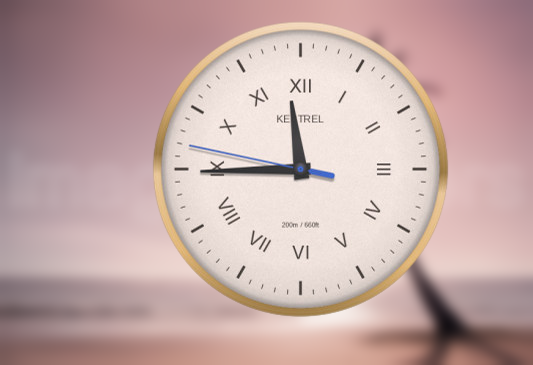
11:44:47
